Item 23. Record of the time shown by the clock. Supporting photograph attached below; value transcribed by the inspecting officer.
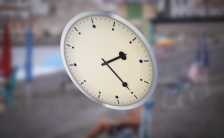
2:25
